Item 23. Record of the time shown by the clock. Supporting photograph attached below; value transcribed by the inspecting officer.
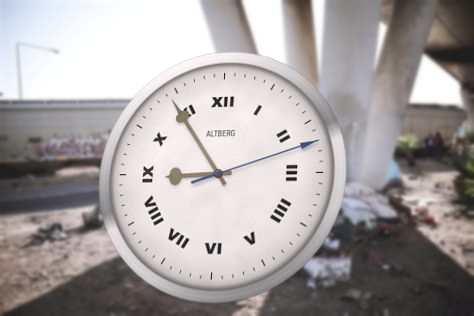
8:54:12
